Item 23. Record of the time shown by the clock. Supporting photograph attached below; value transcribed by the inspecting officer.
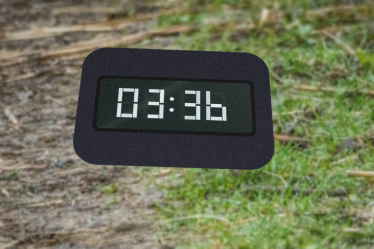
3:36
